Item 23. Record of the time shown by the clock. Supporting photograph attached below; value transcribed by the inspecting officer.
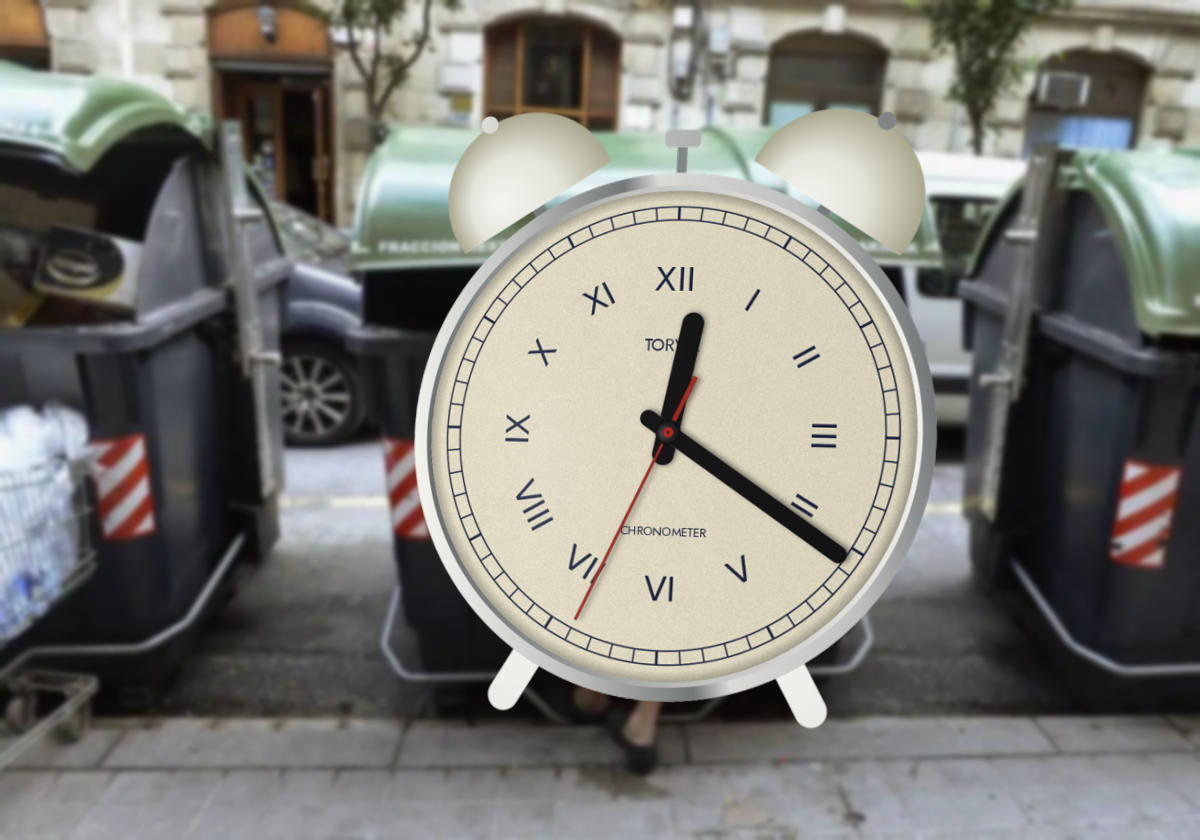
12:20:34
